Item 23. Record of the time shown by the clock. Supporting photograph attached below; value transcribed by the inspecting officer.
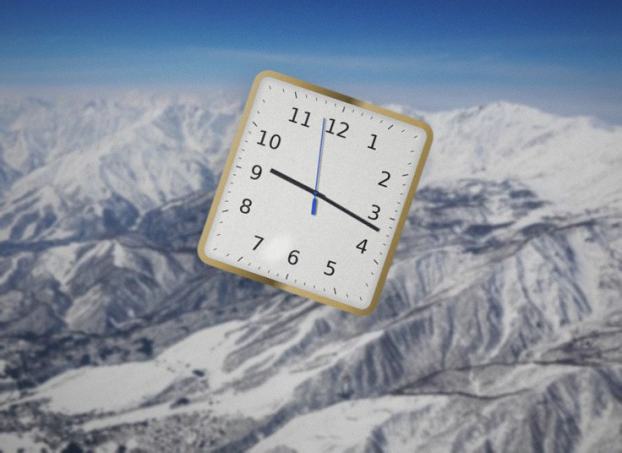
9:16:58
